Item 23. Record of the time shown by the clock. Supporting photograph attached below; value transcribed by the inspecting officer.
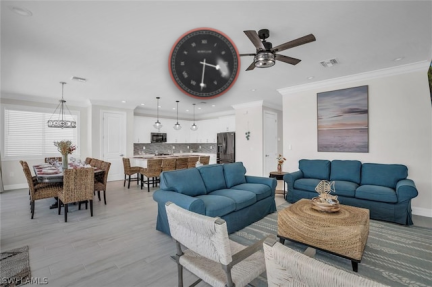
3:31
